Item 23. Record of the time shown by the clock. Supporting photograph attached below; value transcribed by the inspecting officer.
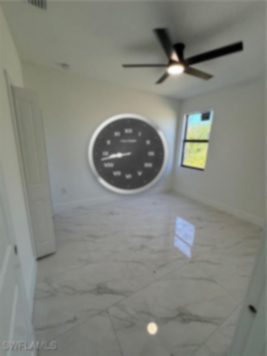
8:43
